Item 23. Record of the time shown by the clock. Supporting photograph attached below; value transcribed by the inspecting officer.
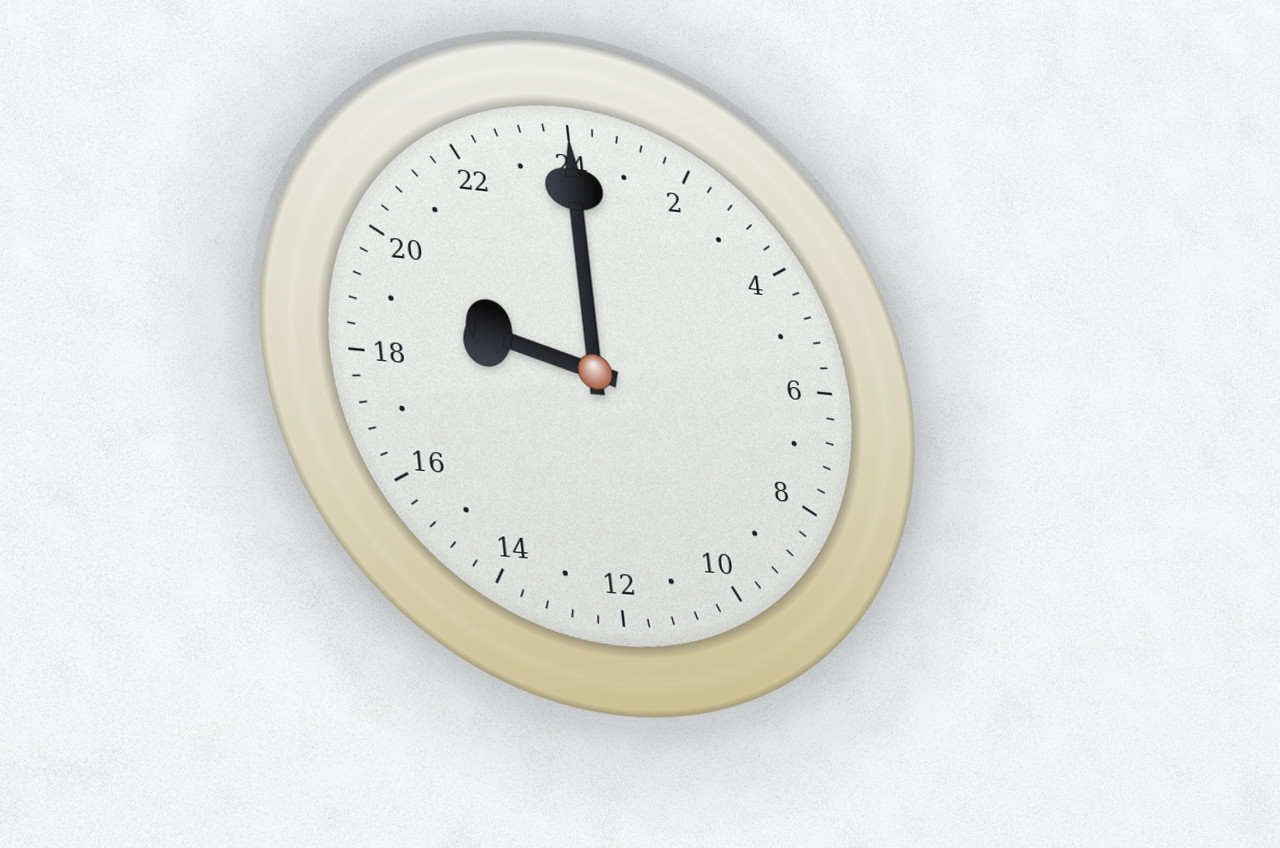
19:00
